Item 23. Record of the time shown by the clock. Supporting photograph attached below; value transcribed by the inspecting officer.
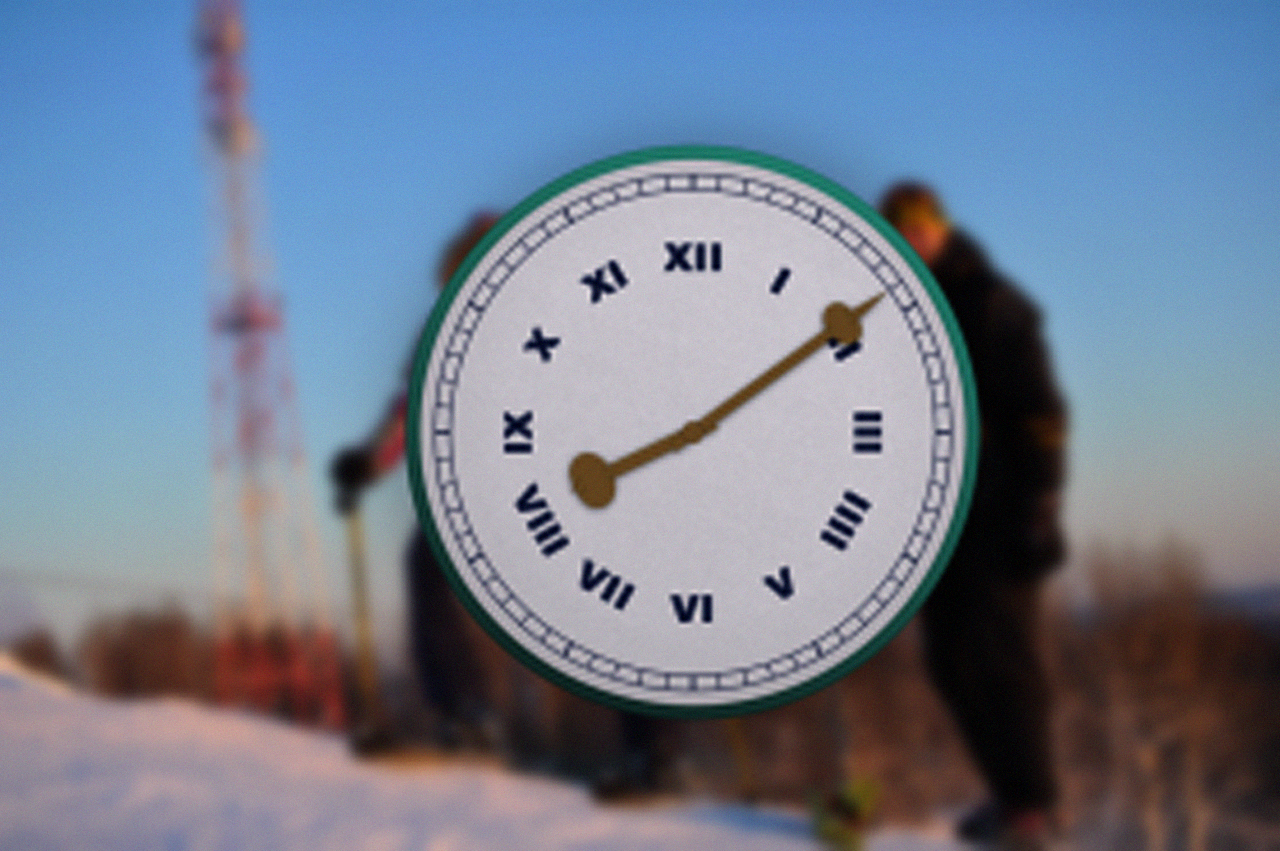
8:09
